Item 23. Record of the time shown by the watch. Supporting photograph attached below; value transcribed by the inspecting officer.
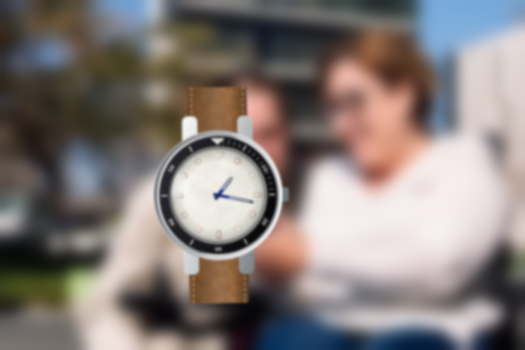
1:17
